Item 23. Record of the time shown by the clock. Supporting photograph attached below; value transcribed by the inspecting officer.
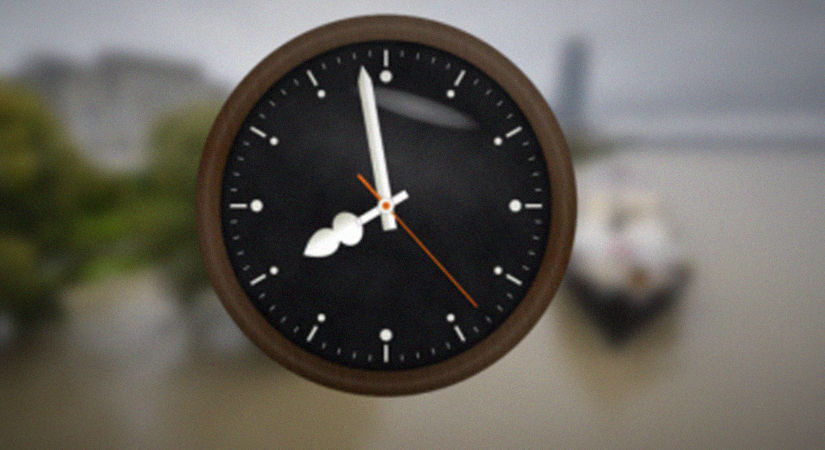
7:58:23
